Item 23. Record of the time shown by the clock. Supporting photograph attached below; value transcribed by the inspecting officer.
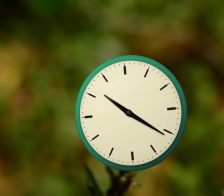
10:21
